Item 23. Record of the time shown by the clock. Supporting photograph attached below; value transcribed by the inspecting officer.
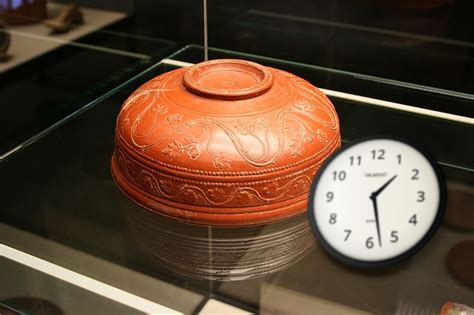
1:28
